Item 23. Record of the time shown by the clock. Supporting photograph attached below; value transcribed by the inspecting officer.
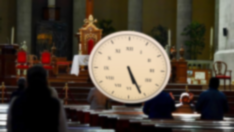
5:26
